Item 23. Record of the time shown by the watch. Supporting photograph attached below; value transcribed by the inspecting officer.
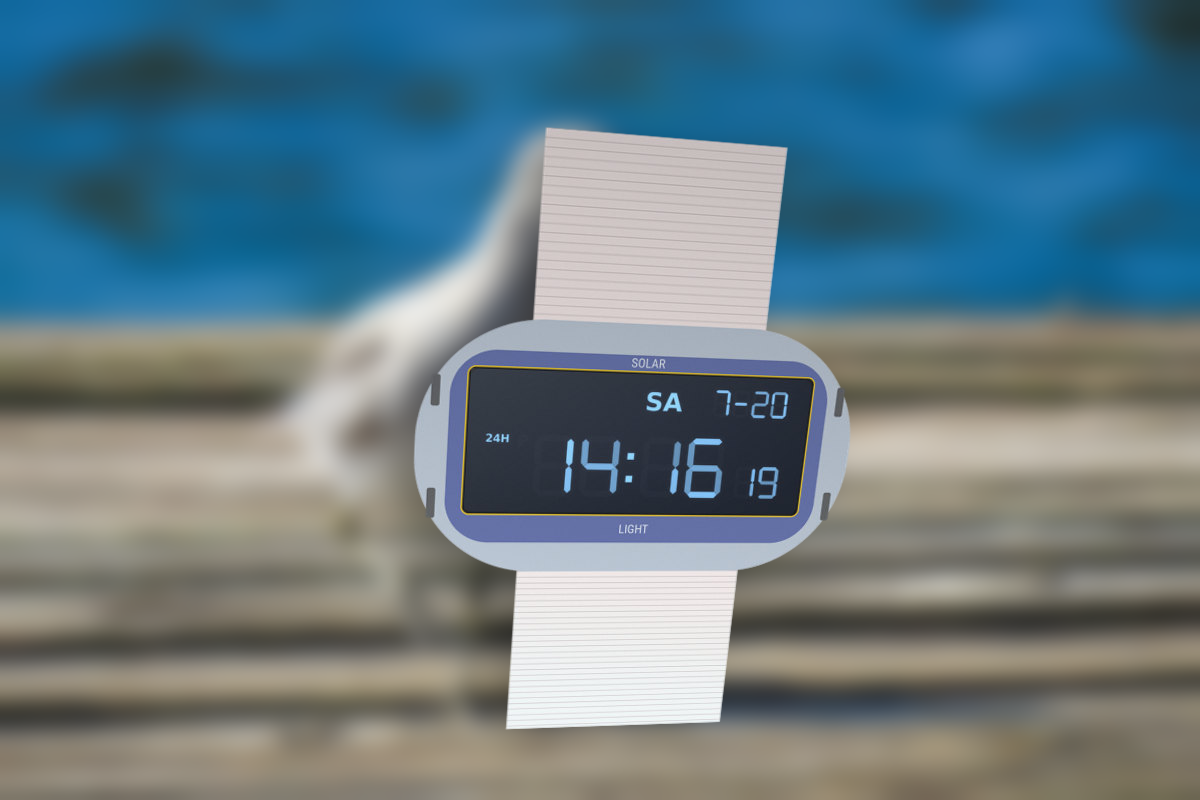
14:16:19
